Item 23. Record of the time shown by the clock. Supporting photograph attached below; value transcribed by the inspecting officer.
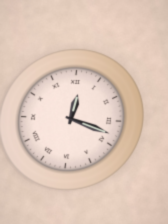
12:18
